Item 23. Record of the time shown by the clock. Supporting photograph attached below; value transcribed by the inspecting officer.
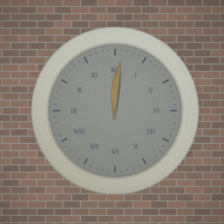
12:01
